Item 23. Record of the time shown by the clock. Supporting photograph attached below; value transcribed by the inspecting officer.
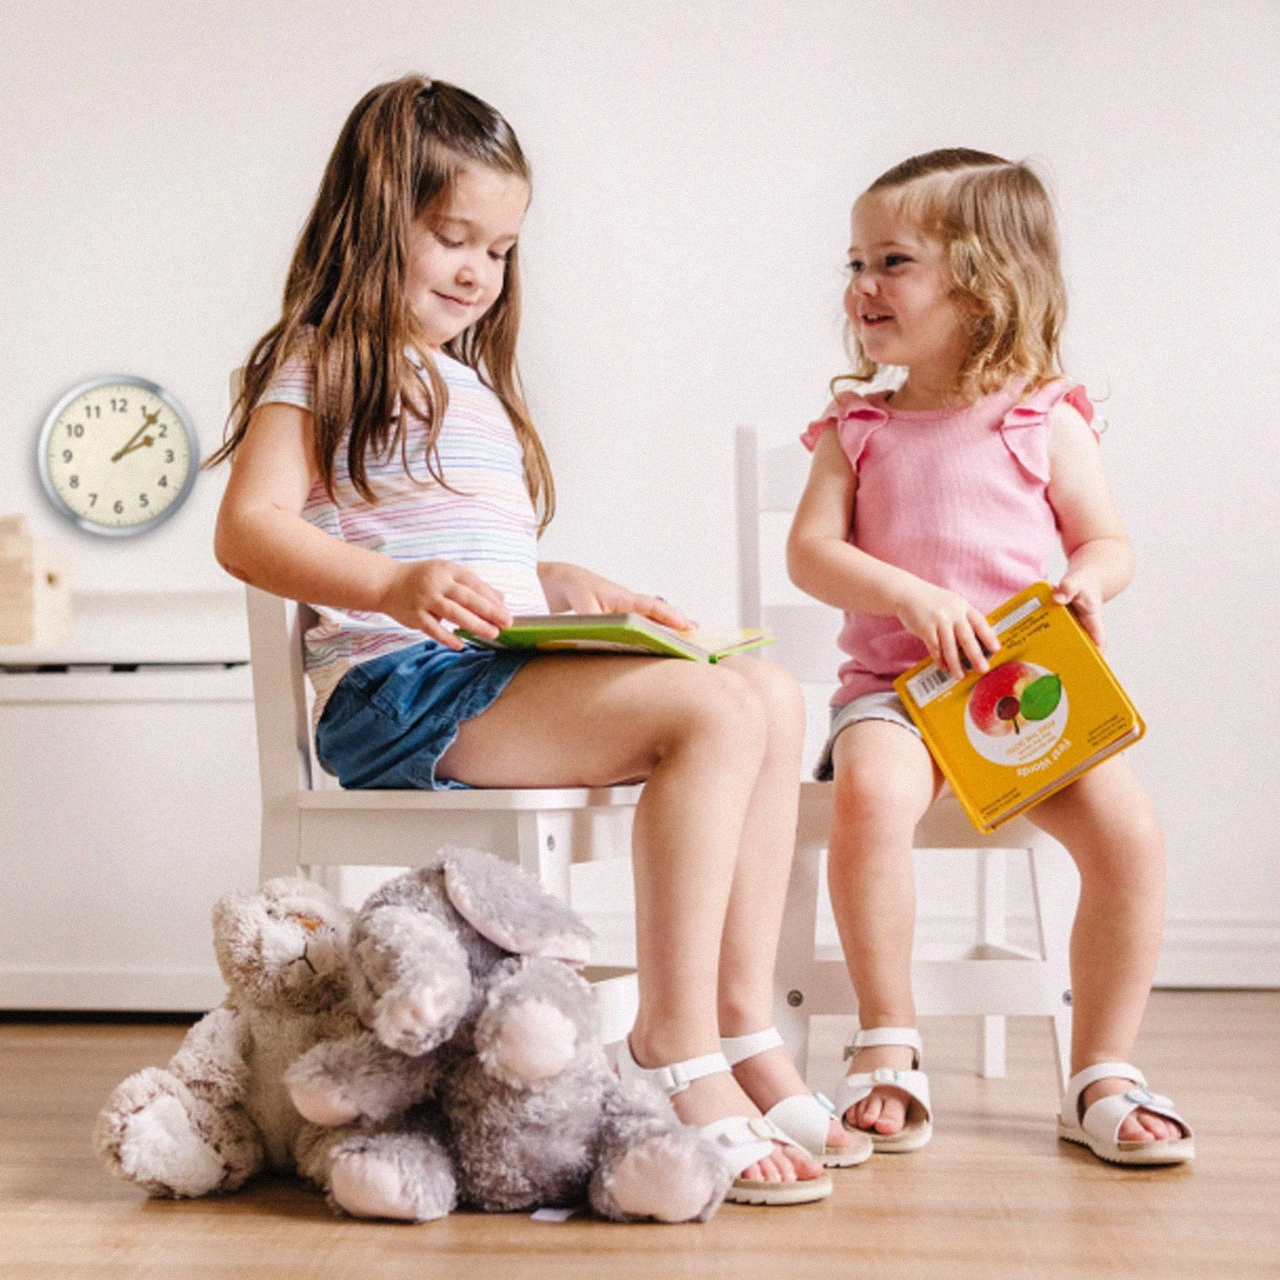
2:07
